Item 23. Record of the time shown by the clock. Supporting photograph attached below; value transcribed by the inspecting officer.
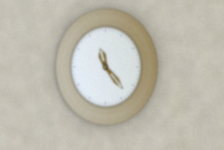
11:23
